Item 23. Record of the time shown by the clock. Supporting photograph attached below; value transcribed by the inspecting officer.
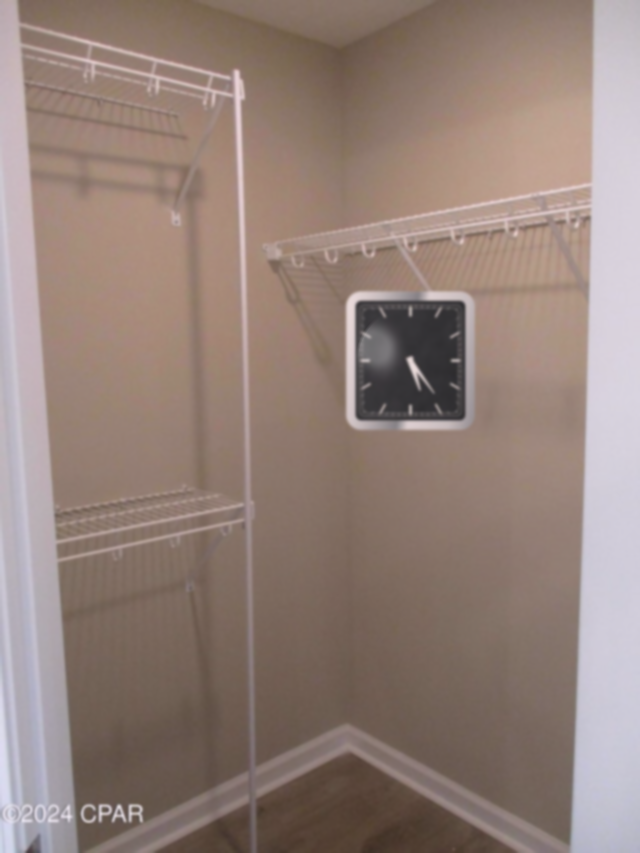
5:24
